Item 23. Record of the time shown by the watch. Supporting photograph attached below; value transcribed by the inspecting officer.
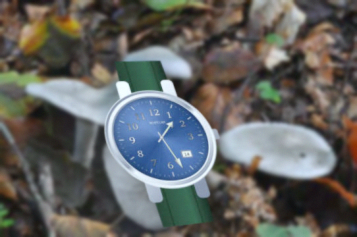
1:27
